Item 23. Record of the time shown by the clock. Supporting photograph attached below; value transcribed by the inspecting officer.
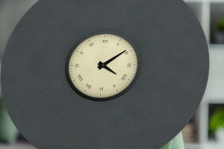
4:09
